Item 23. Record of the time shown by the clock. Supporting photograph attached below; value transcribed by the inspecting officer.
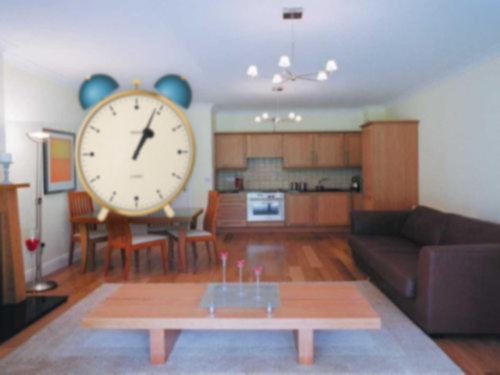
1:04
